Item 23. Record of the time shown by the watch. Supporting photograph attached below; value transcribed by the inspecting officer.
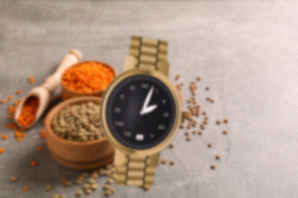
2:03
